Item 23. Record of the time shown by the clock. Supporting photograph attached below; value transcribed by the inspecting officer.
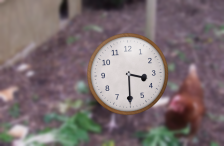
3:30
